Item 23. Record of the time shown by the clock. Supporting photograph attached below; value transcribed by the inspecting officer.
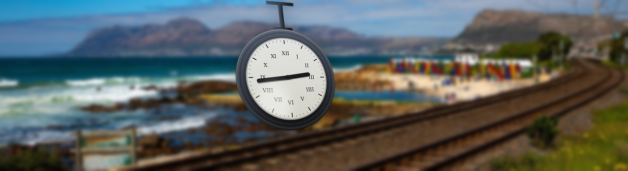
2:44
